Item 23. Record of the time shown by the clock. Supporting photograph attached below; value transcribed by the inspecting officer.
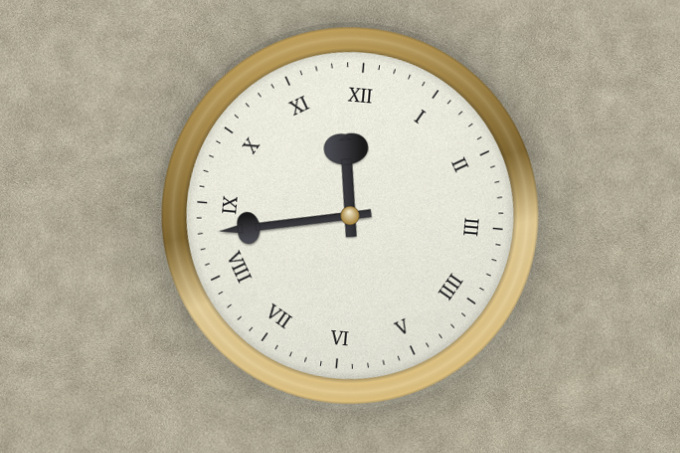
11:43
